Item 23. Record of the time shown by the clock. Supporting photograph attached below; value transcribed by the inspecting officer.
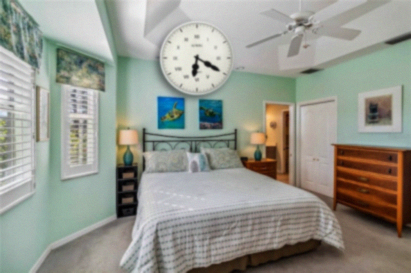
6:20
